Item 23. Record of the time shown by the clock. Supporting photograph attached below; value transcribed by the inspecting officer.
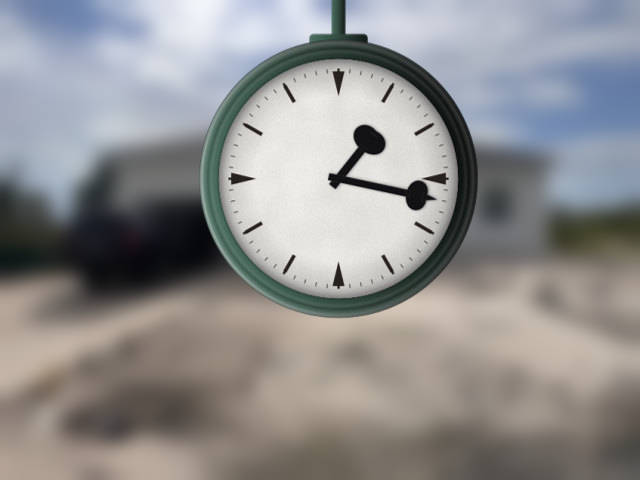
1:17
